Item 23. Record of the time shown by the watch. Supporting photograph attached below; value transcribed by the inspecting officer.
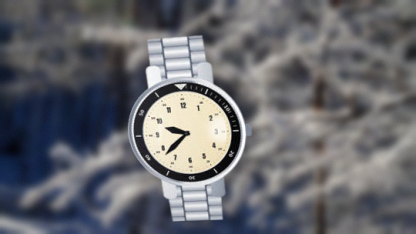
9:38
